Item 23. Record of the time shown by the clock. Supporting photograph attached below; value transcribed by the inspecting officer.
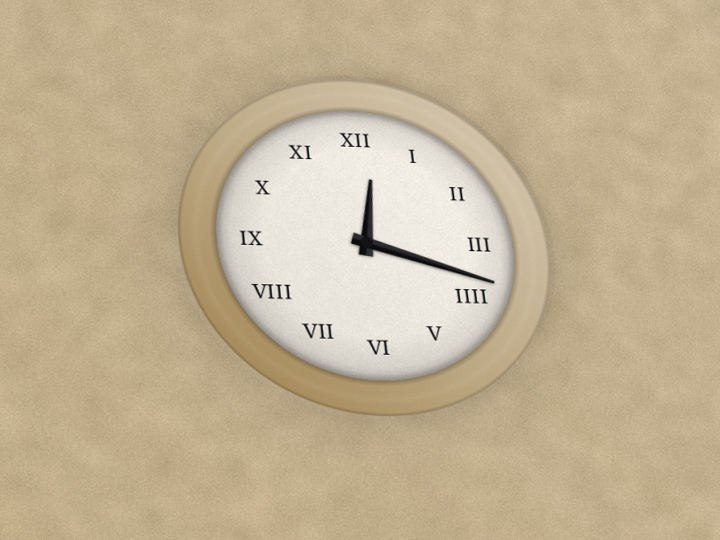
12:18
